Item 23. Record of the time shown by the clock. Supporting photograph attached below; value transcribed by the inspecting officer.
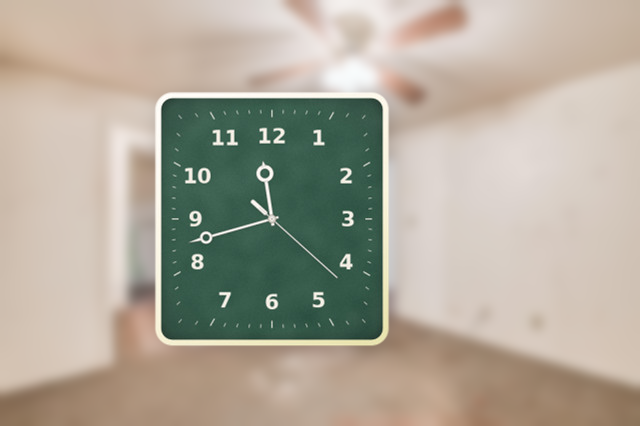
11:42:22
